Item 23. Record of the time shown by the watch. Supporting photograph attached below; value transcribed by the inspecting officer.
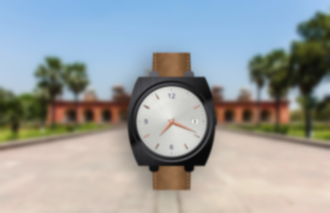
7:19
